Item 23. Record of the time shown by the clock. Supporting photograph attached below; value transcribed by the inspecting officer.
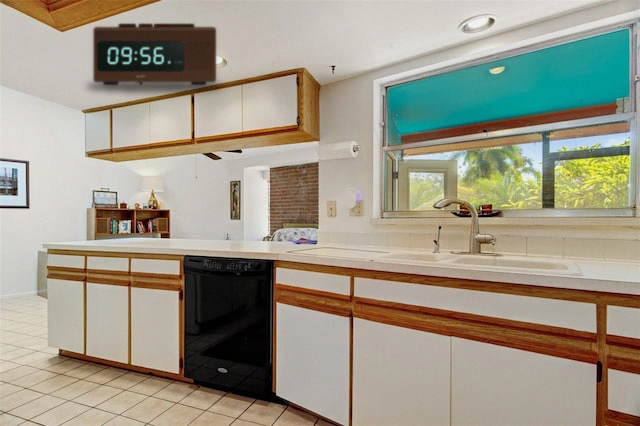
9:56
